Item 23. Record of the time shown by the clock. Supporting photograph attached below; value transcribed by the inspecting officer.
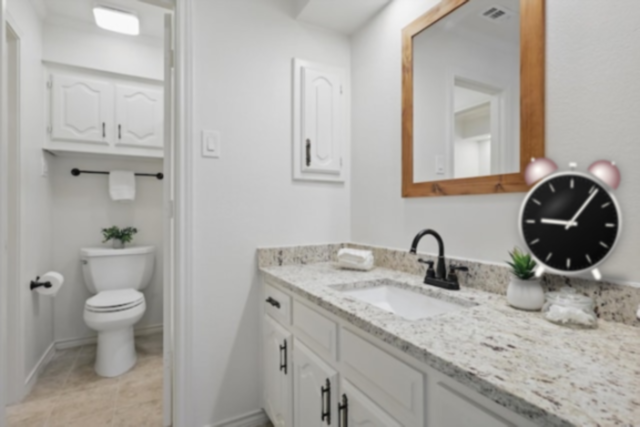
9:06
